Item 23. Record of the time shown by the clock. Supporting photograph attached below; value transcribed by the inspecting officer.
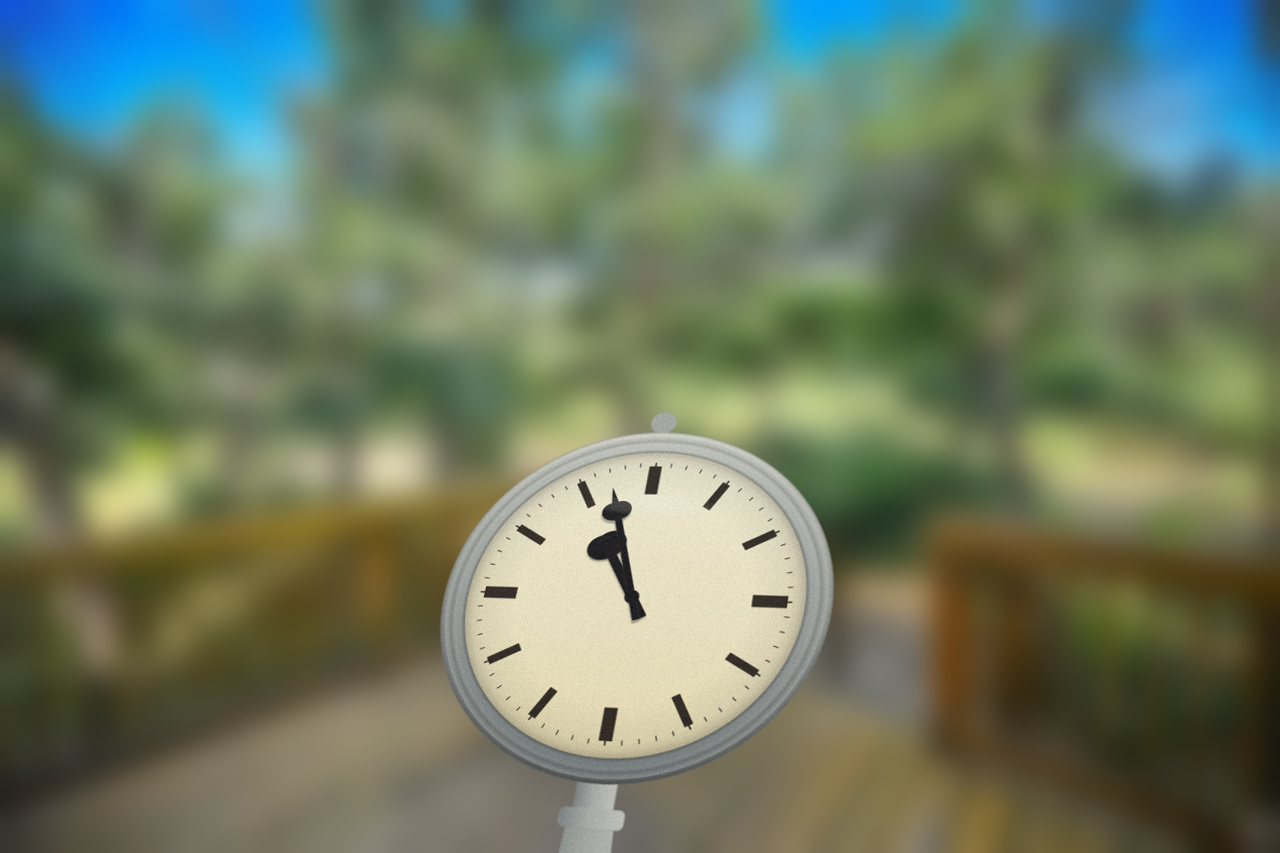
10:57
